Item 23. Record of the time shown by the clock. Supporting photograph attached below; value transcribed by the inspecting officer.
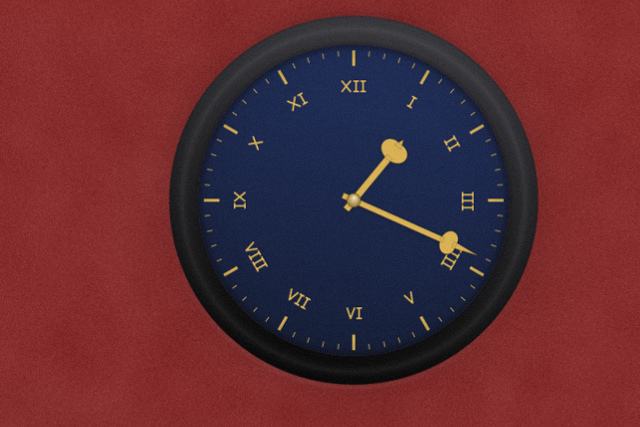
1:19
